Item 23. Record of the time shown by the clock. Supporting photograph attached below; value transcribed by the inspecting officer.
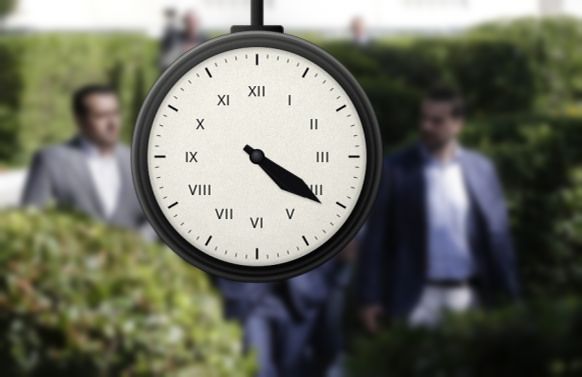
4:21
